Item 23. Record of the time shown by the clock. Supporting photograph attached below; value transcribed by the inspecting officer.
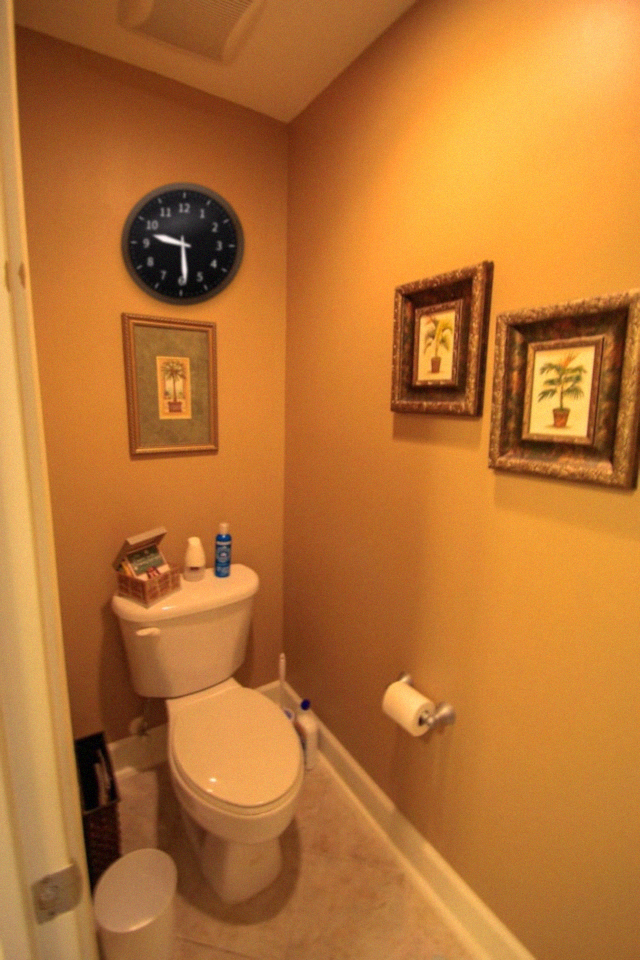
9:29
